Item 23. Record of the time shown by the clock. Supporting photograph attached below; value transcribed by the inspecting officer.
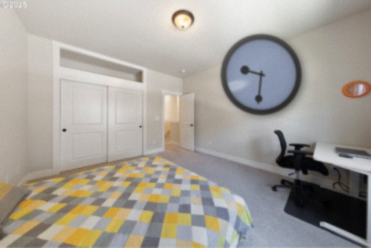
9:31
